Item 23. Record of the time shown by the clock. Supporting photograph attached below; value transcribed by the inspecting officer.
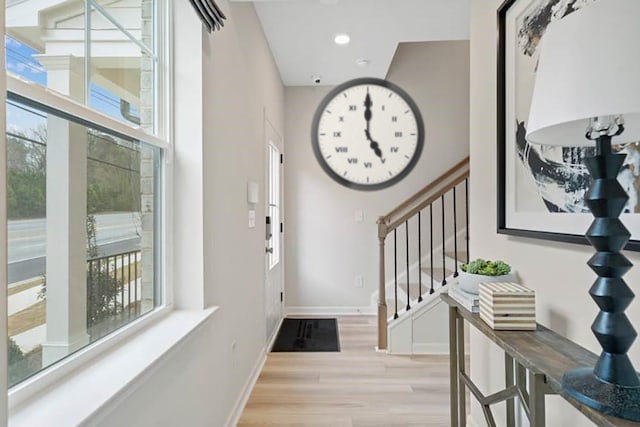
5:00
